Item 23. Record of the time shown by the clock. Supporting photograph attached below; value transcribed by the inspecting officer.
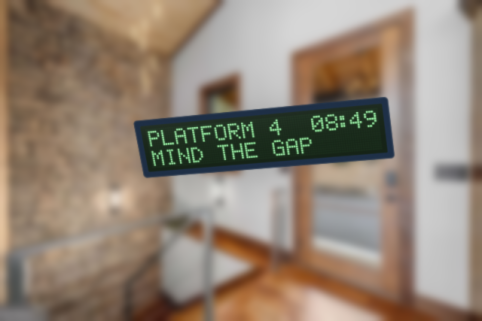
8:49
